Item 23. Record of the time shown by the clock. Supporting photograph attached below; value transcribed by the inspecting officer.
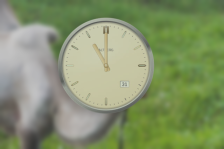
11:00
